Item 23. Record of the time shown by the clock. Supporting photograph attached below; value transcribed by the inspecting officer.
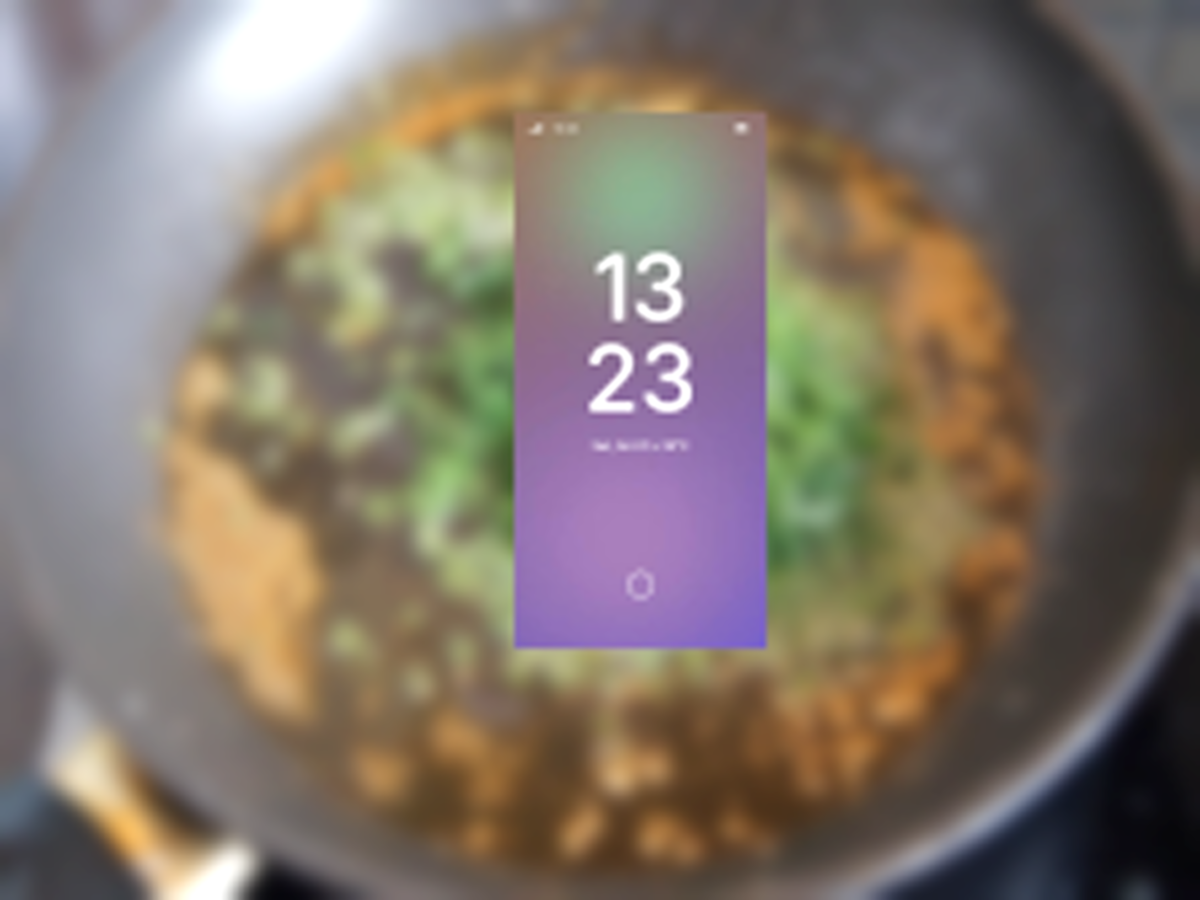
13:23
